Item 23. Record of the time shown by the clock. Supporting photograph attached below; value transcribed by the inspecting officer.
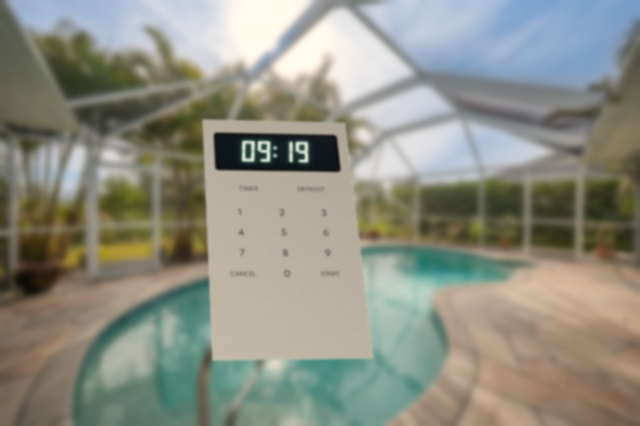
9:19
